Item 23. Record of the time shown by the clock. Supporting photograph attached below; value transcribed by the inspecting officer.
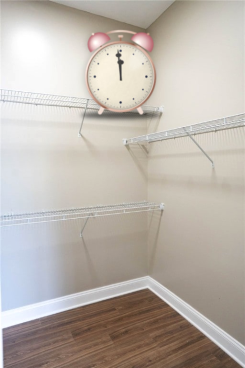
11:59
